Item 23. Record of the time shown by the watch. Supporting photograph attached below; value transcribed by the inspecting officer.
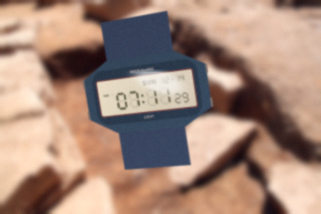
7:11:29
